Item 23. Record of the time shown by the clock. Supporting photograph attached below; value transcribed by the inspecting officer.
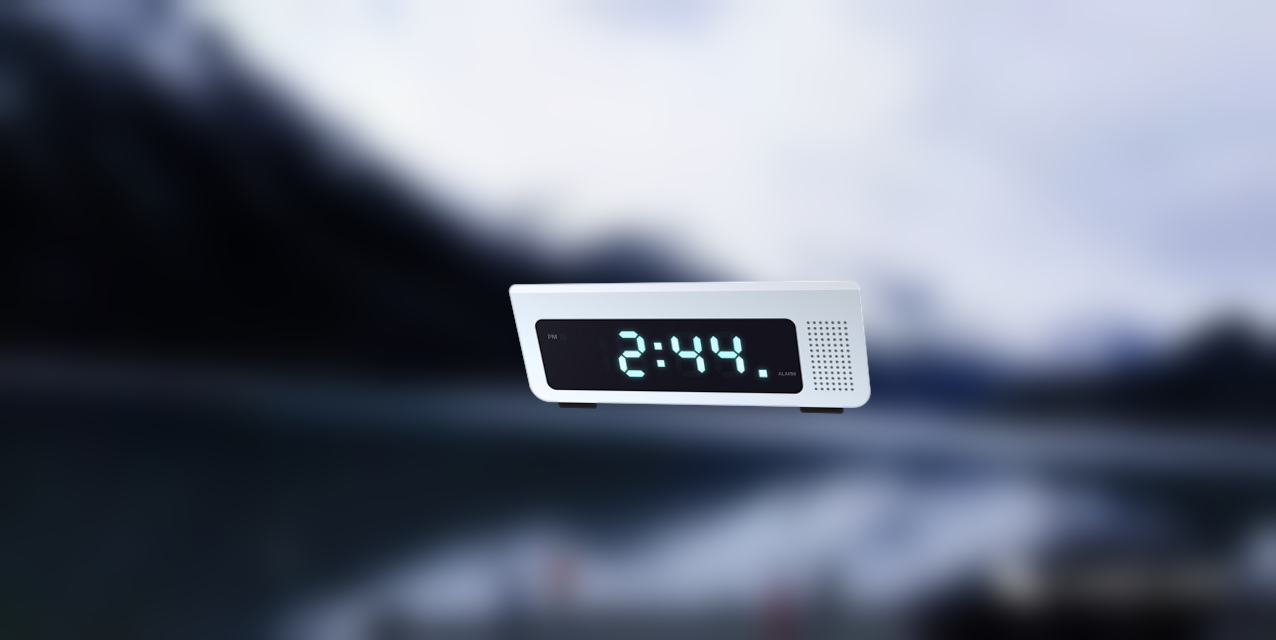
2:44
